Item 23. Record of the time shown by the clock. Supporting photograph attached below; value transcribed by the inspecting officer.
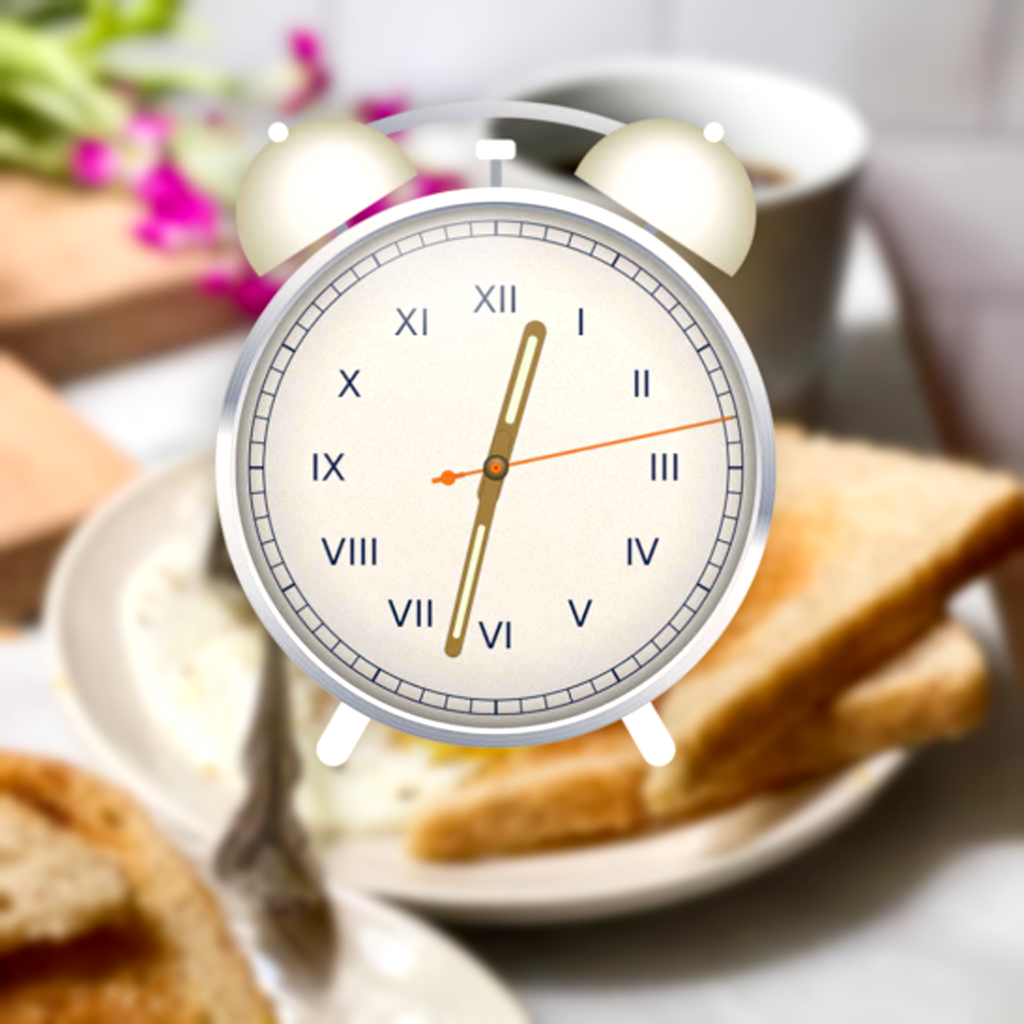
12:32:13
